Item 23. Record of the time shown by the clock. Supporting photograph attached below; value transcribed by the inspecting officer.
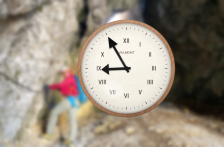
8:55
